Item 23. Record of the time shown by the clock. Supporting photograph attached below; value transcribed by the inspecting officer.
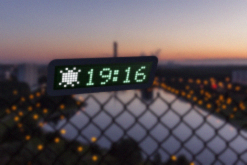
19:16
